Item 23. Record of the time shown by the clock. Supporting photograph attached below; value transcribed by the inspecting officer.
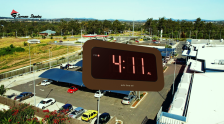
4:11
